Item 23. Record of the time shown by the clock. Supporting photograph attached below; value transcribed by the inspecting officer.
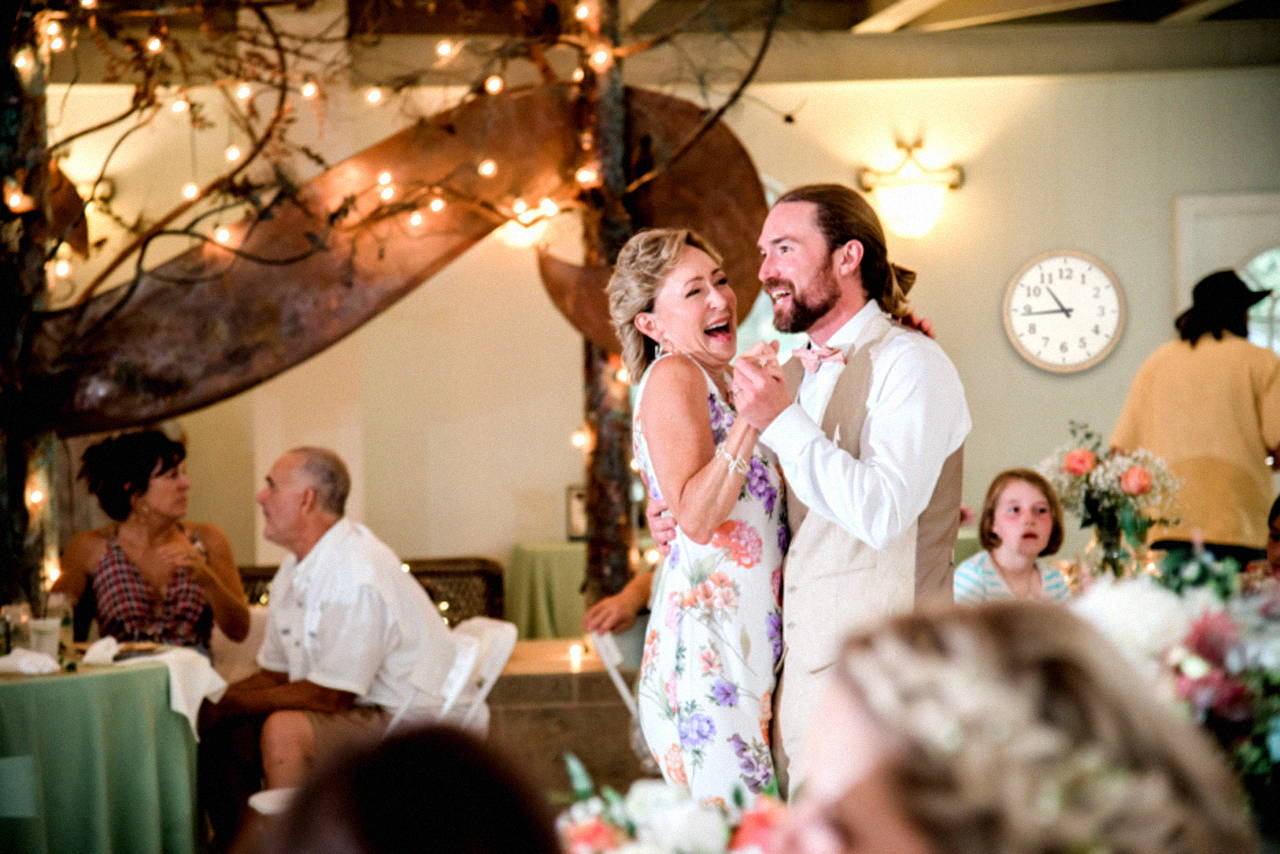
10:44
